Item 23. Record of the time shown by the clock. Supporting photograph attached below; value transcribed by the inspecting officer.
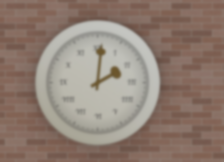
2:01
